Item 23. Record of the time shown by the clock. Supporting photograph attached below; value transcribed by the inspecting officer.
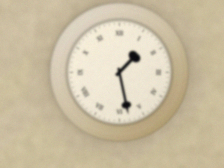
1:28
